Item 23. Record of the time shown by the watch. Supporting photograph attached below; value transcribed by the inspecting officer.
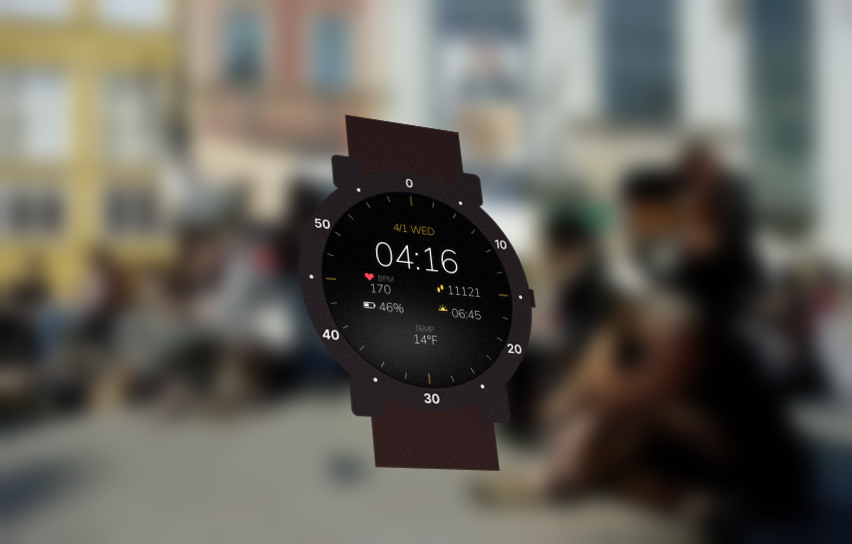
4:16
